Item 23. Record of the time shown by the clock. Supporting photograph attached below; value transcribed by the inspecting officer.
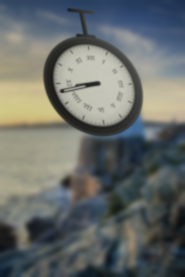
8:43
